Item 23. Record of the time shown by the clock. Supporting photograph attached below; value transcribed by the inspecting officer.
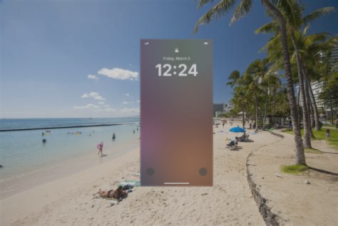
12:24
